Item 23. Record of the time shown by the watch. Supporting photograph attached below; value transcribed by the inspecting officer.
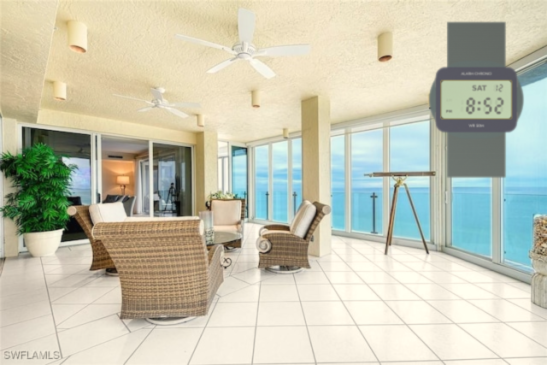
8:52
